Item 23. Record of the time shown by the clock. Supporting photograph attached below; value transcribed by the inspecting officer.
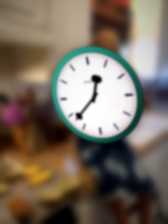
12:38
